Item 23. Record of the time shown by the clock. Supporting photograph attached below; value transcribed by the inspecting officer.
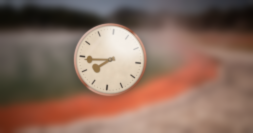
7:44
